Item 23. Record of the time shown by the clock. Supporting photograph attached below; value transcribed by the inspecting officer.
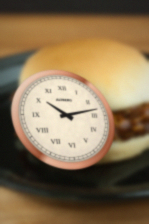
10:13
